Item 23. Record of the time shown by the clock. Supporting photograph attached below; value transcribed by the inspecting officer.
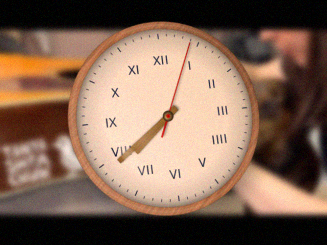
7:39:04
